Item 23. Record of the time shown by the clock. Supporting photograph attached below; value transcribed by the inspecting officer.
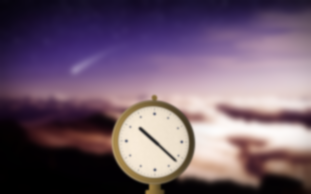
10:22
